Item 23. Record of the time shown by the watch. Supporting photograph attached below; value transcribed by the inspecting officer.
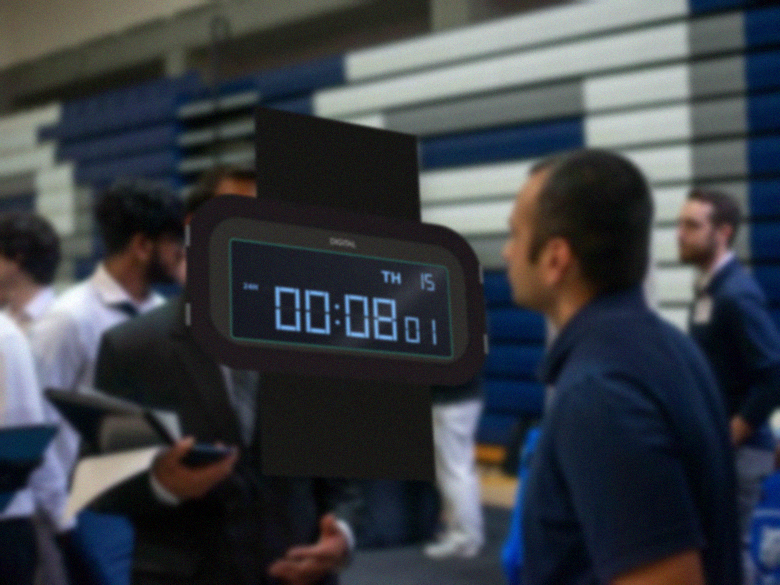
0:08:01
